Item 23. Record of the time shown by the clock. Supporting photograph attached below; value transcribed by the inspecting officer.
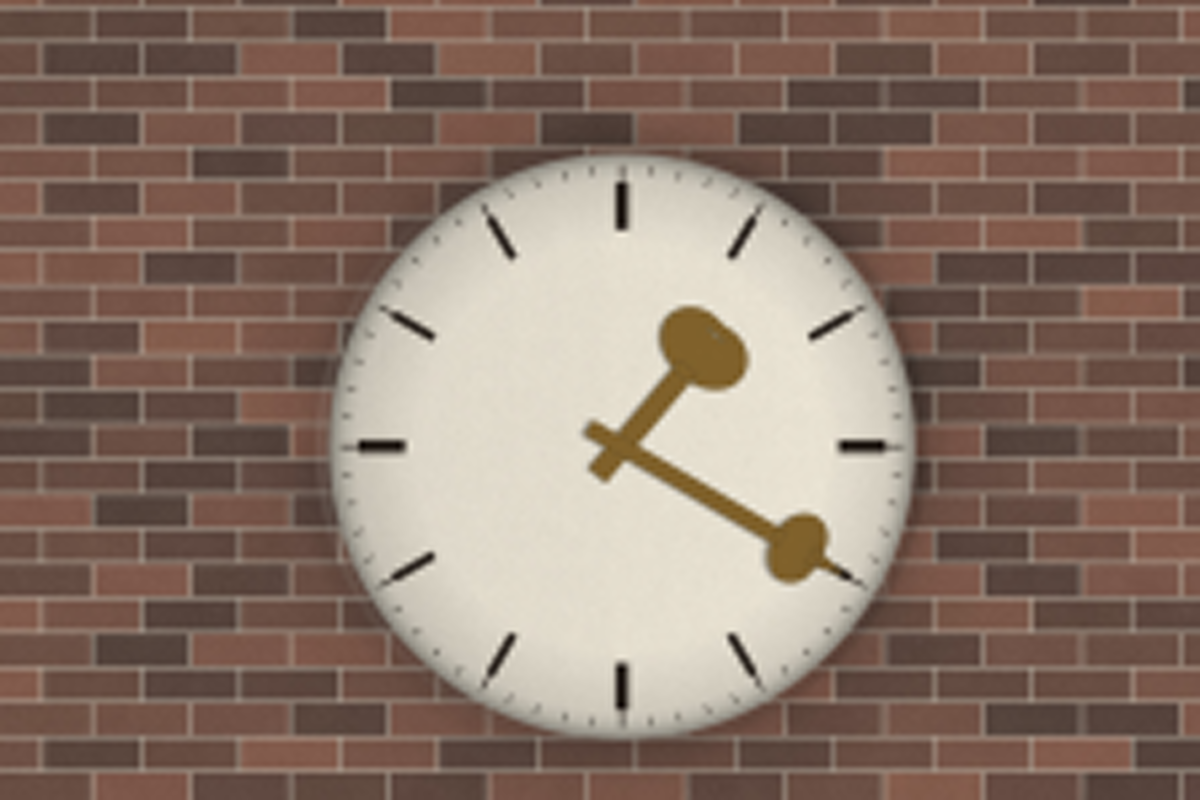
1:20
